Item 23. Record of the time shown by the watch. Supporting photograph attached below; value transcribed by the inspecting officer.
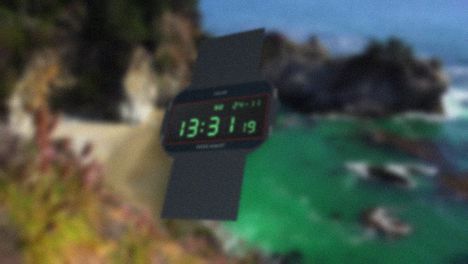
13:31
